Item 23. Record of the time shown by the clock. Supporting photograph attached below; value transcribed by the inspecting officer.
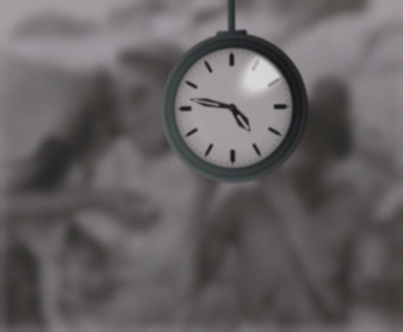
4:47
